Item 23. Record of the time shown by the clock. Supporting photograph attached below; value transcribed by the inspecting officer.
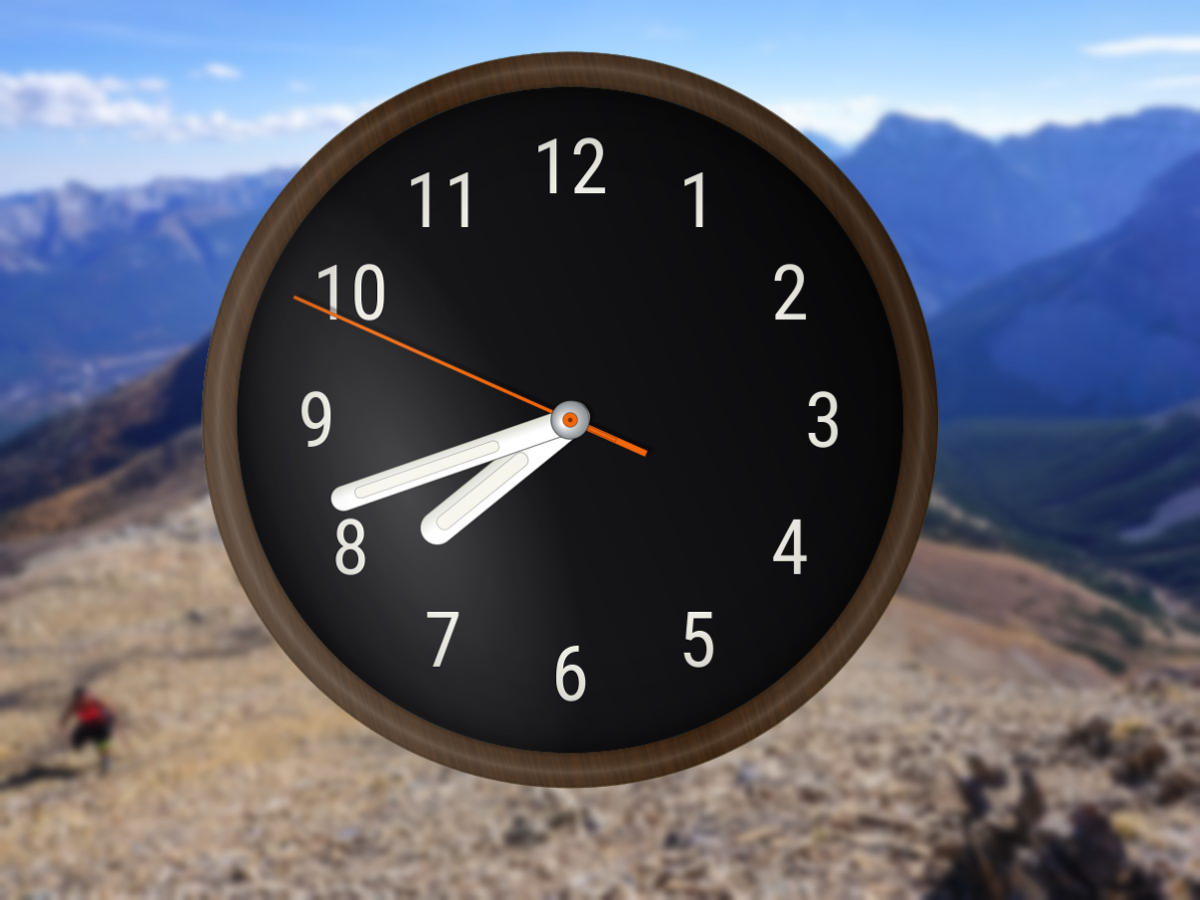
7:41:49
